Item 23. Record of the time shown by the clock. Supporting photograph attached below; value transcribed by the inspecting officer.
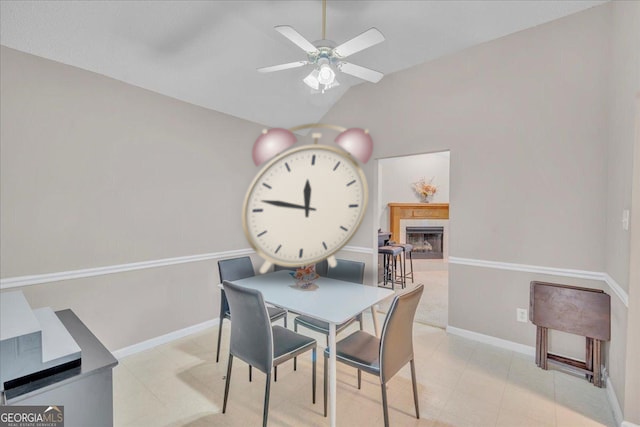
11:47
